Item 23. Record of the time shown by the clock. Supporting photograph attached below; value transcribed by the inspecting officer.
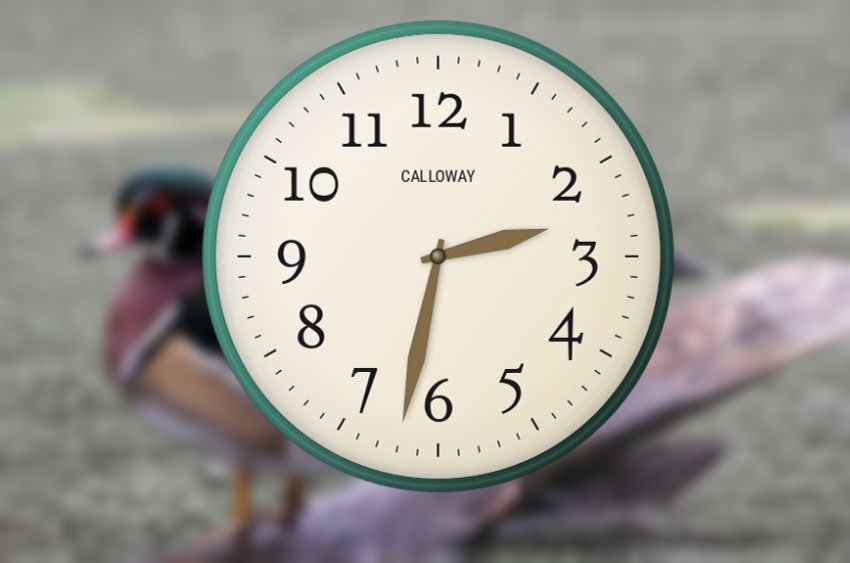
2:32
